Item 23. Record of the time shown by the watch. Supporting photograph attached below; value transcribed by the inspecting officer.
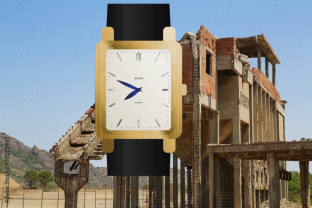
7:49
